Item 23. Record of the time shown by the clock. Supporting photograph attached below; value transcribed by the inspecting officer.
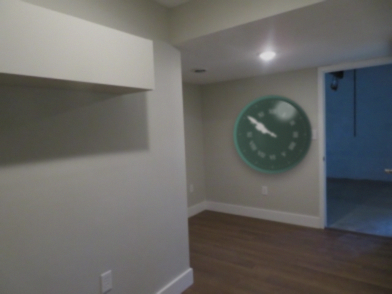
9:51
